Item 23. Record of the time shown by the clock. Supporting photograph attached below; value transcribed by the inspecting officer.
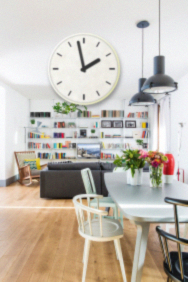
1:58
